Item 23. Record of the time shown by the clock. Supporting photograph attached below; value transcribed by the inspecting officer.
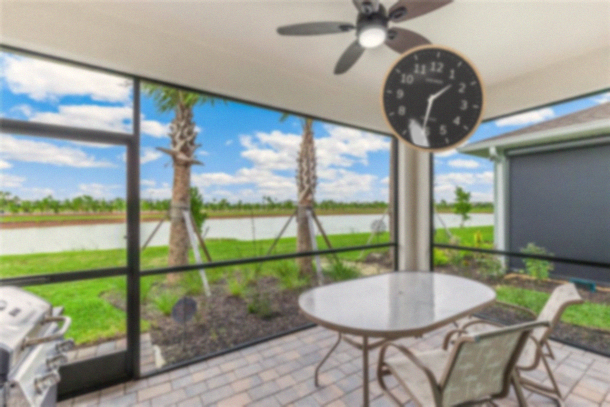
1:31
